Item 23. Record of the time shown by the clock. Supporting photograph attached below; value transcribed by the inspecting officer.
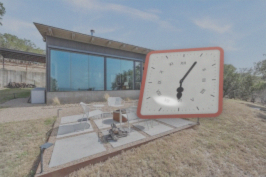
6:05
